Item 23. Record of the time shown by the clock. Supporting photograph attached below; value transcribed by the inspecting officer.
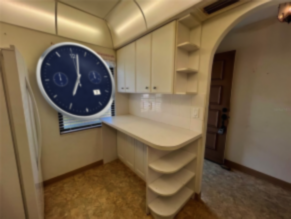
7:02
